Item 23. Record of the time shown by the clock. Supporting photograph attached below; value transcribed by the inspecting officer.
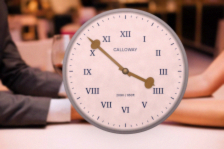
3:52
